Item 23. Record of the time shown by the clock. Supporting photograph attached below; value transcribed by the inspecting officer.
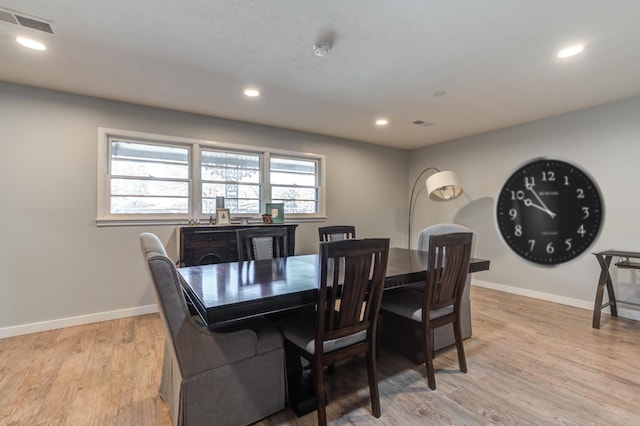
9:54
